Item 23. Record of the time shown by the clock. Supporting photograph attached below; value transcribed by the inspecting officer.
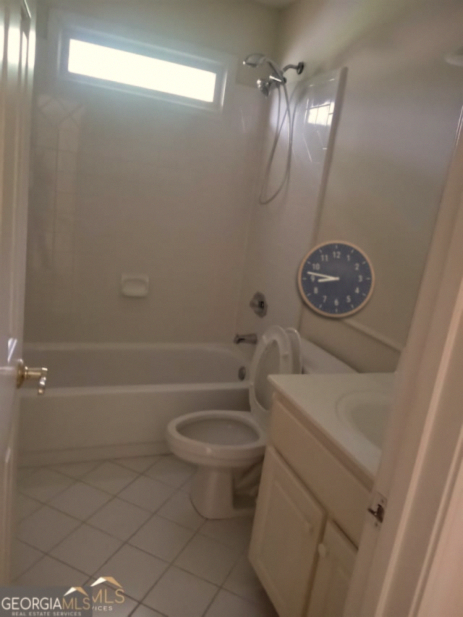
8:47
